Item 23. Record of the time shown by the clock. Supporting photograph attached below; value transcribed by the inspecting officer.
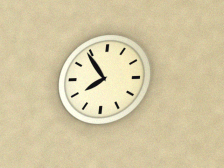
7:54
